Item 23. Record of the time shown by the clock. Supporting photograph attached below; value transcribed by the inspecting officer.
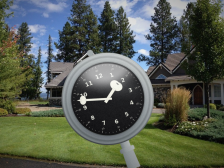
1:48
